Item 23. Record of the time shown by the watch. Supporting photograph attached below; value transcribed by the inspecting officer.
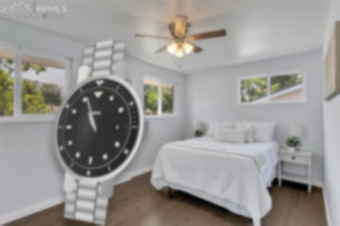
10:56
